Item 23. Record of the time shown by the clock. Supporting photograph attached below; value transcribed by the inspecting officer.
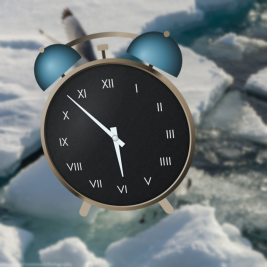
5:53
